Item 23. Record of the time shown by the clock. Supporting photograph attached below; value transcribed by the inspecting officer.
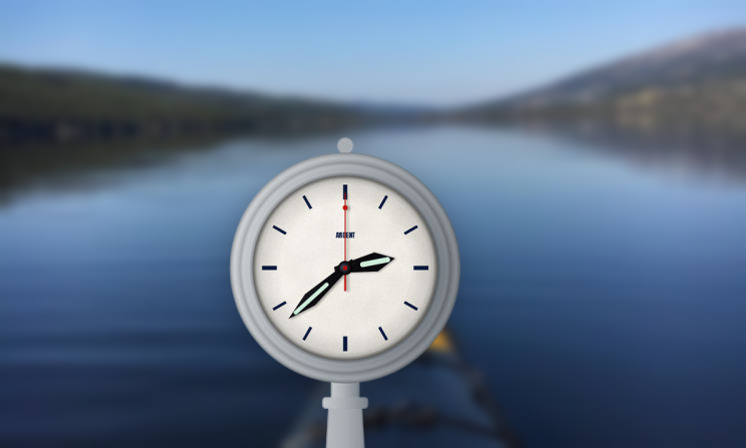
2:38:00
